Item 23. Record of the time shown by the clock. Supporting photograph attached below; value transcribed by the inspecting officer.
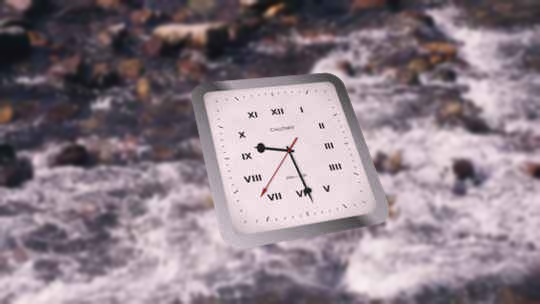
9:28:37
